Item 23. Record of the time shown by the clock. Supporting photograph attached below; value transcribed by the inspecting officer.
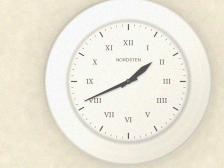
1:41
